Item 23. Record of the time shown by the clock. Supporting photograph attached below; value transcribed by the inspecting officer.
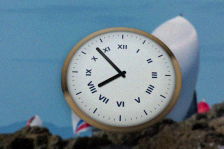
7:53
